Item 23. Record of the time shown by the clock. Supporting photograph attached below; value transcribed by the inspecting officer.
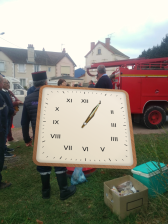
1:05
